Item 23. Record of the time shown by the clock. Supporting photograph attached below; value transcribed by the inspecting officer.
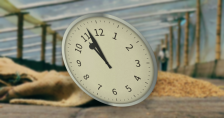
10:57
